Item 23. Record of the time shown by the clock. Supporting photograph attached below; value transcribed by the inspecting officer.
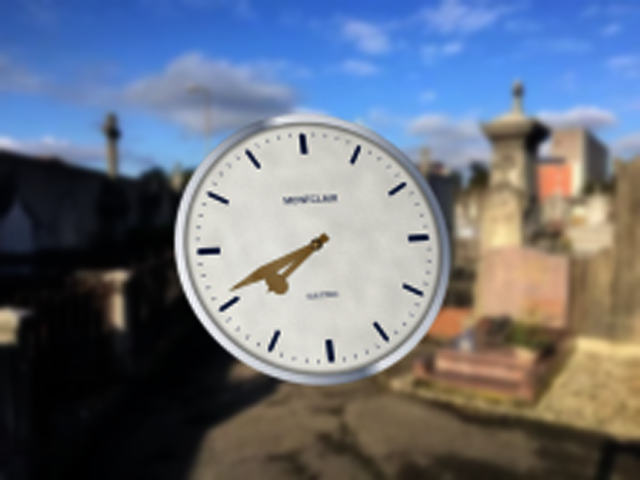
7:41
